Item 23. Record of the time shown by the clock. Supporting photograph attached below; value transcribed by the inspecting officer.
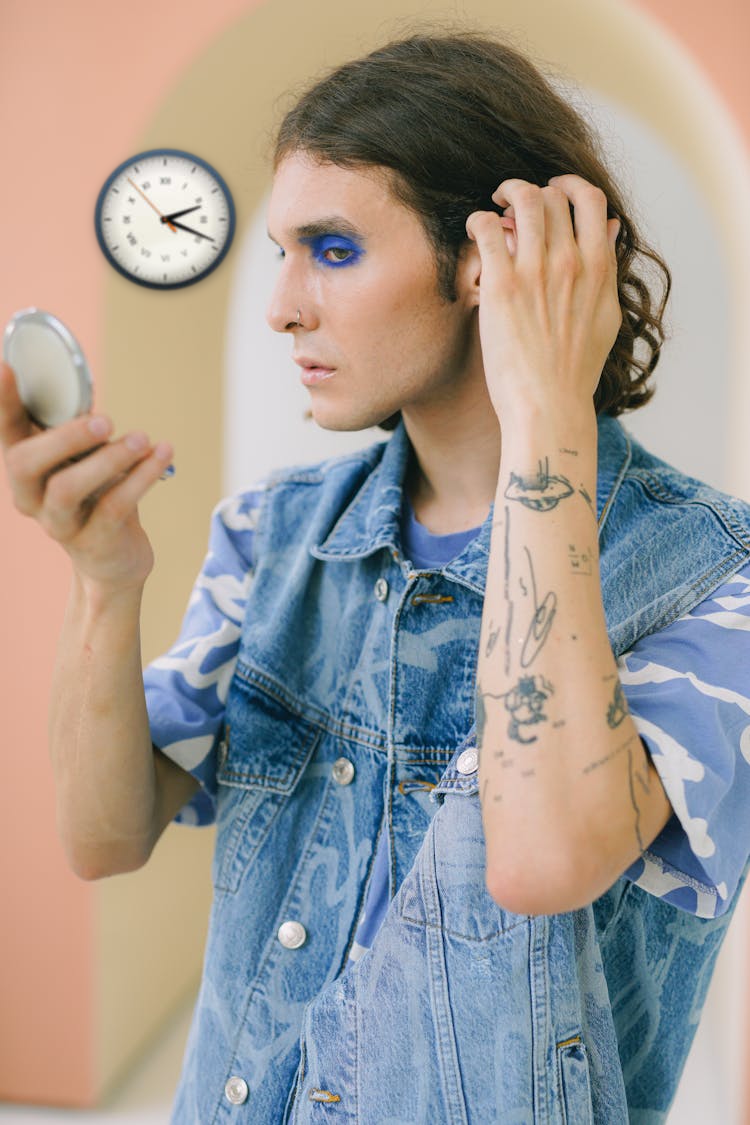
2:18:53
